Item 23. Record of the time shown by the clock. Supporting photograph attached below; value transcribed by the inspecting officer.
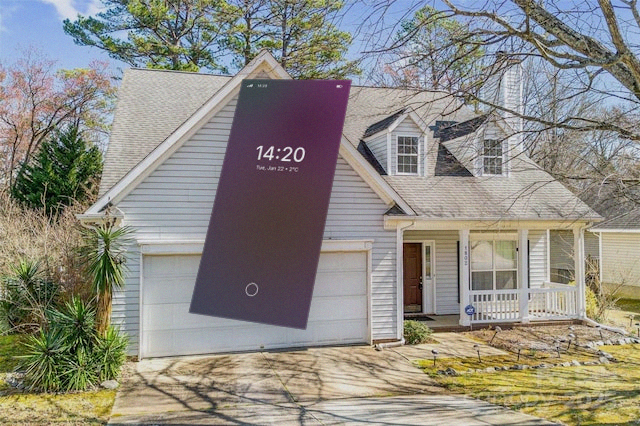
14:20
